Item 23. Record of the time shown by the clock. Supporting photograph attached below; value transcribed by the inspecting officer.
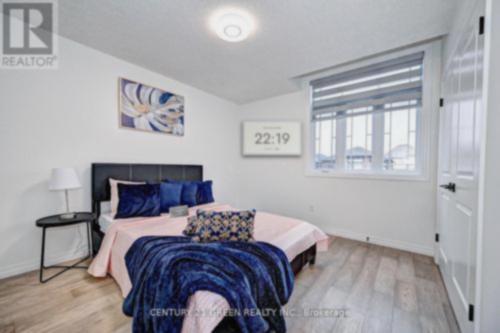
22:19
